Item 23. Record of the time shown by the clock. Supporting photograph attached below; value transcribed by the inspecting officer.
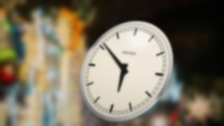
5:51
